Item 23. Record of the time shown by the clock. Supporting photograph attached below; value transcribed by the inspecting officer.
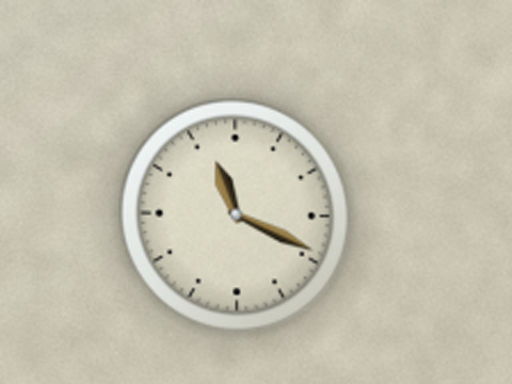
11:19
